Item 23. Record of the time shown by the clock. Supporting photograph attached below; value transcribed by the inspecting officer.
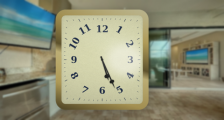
5:26
